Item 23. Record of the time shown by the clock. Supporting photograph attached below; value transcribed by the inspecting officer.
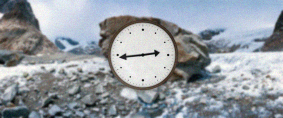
2:44
